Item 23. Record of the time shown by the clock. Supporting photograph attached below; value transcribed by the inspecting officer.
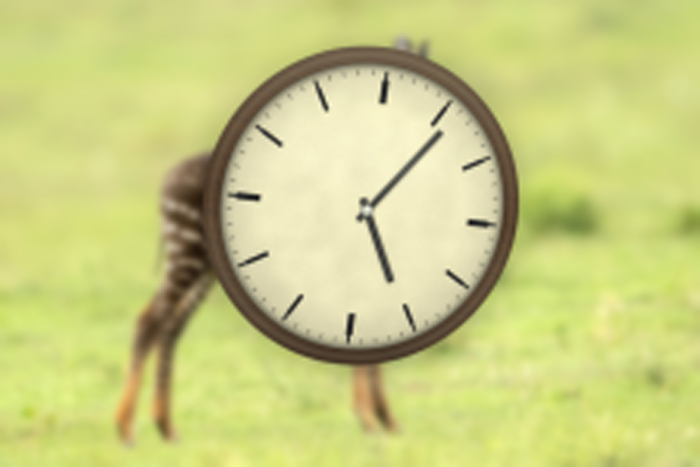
5:06
